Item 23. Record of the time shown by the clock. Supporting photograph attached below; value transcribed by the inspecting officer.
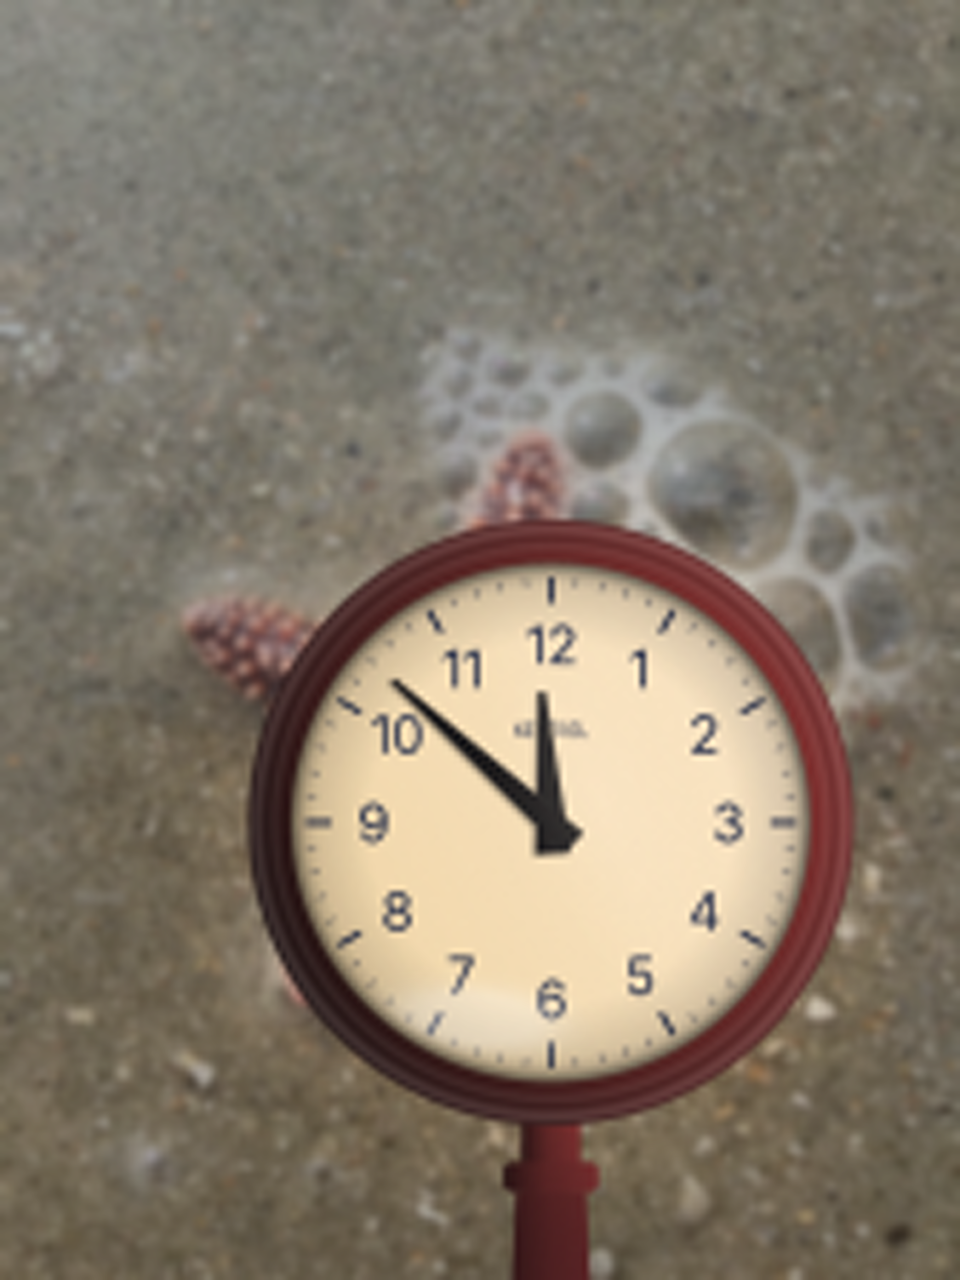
11:52
